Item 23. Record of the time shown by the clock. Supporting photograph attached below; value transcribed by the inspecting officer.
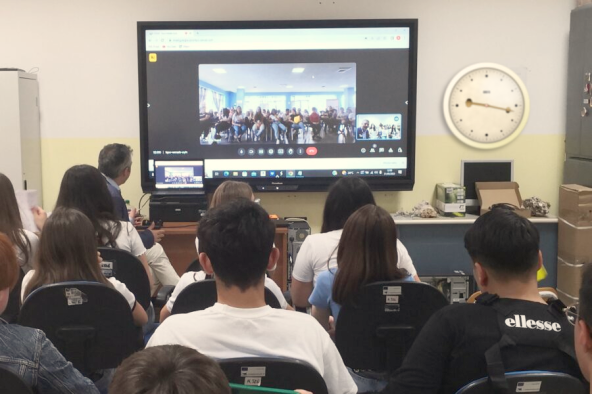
9:17
